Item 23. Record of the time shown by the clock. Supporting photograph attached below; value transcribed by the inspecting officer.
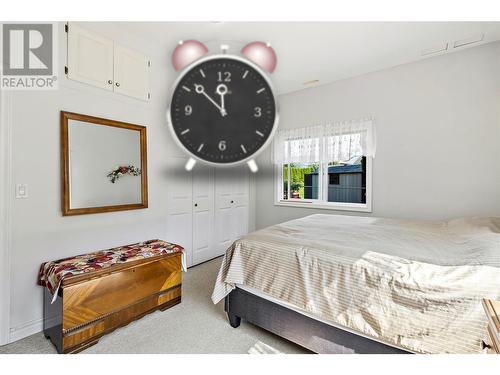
11:52
